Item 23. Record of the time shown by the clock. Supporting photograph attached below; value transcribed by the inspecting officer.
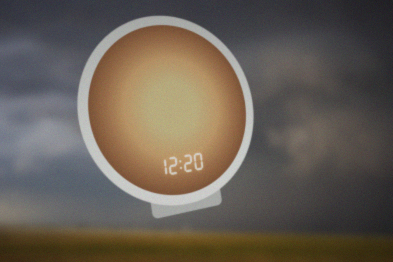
12:20
